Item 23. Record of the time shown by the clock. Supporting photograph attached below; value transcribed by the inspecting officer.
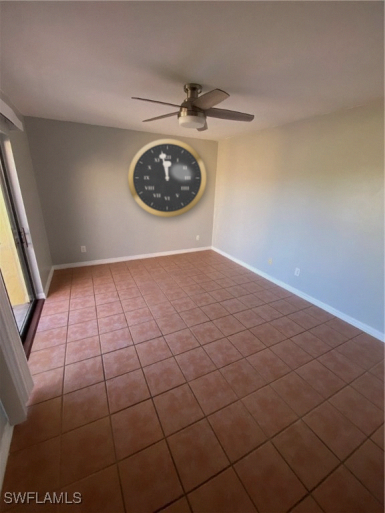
11:58
